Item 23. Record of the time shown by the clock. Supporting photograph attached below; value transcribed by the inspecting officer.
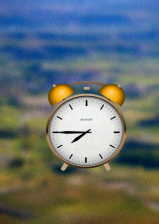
7:45
